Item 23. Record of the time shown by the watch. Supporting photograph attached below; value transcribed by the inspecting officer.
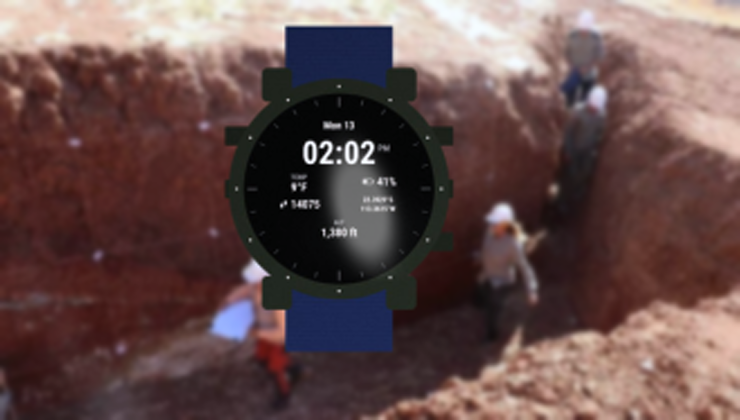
2:02
